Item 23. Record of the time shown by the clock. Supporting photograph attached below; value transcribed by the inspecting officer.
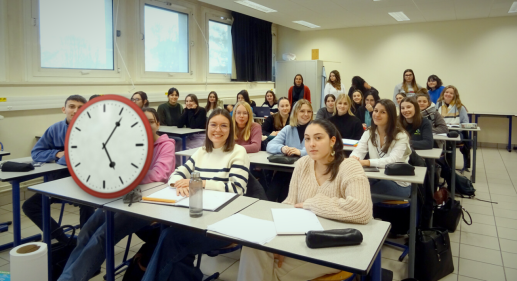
5:06
